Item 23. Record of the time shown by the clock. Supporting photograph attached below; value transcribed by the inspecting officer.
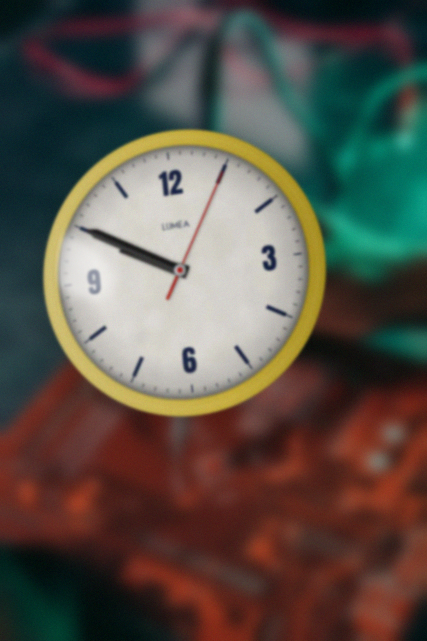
9:50:05
